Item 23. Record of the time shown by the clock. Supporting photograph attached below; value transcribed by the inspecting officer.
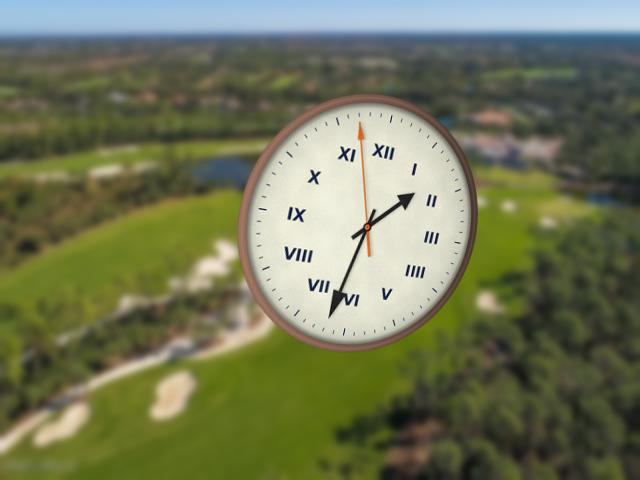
1:31:57
